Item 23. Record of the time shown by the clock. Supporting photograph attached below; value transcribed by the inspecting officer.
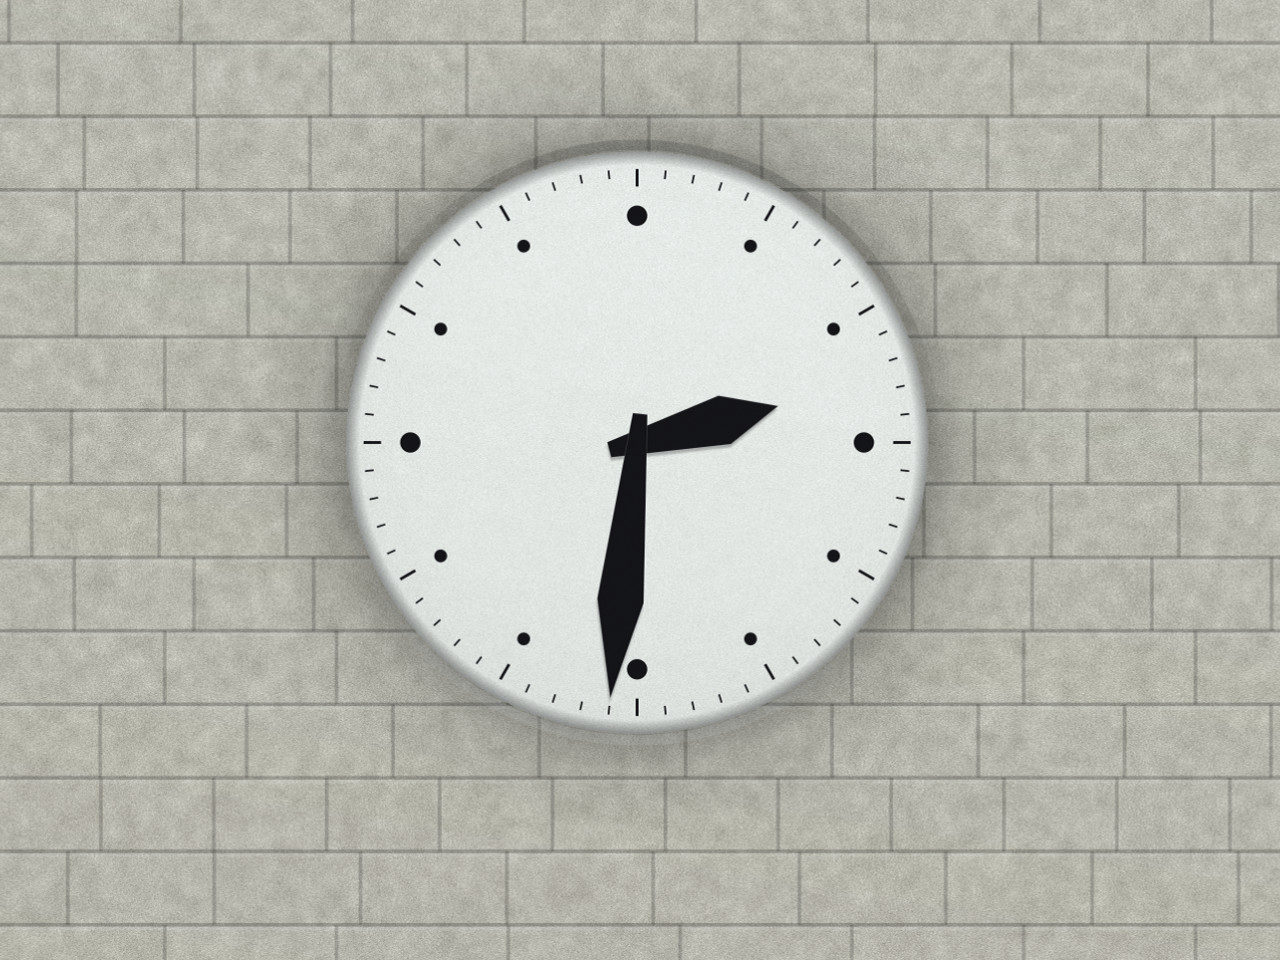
2:31
